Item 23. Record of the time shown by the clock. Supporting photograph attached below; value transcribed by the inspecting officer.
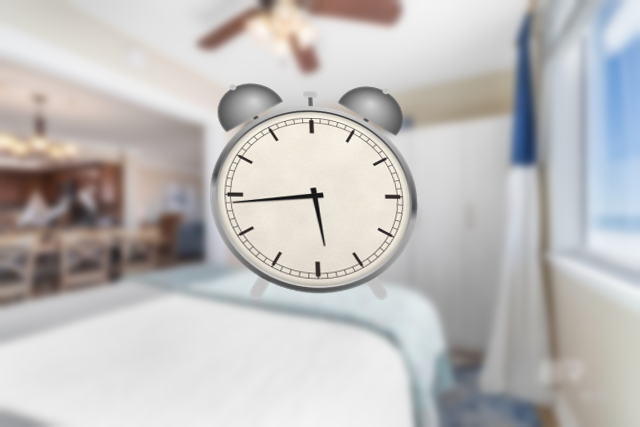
5:44
